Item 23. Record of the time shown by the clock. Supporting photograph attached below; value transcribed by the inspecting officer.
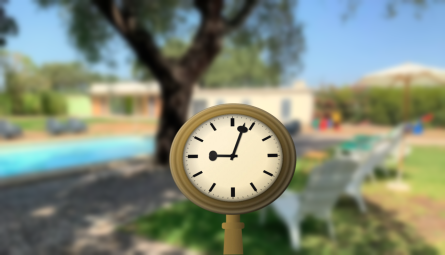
9:03
